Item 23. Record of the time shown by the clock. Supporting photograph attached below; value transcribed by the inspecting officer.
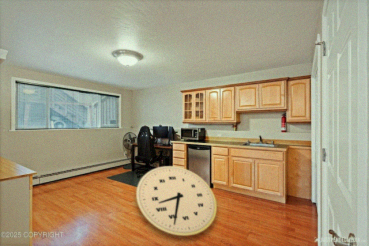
8:34
